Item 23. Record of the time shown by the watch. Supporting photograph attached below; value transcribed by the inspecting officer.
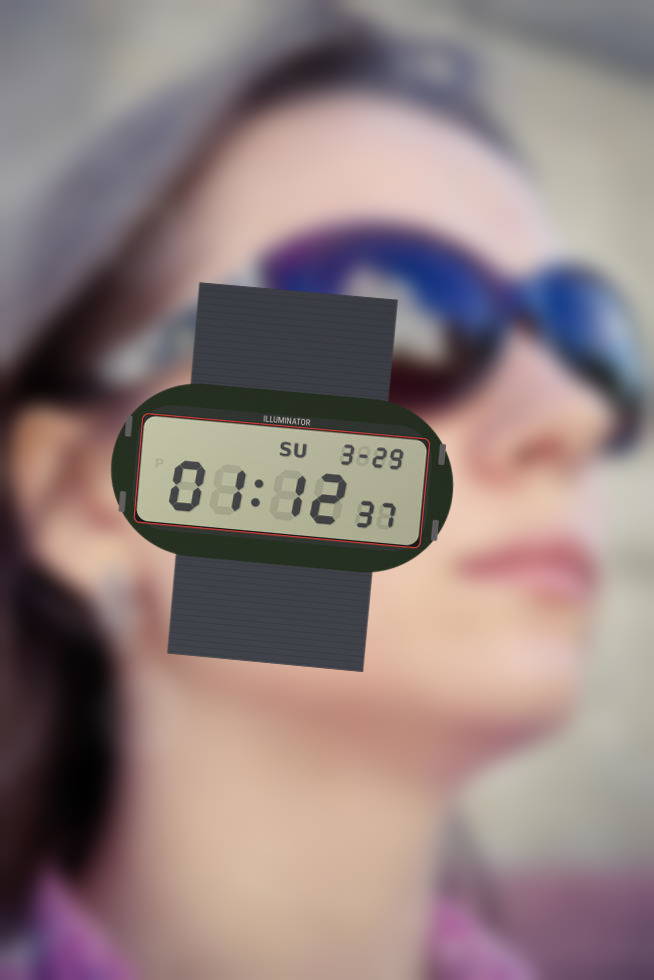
1:12:37
